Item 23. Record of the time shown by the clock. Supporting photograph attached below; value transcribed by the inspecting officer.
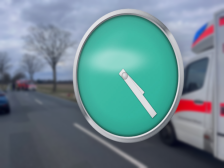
4:23
